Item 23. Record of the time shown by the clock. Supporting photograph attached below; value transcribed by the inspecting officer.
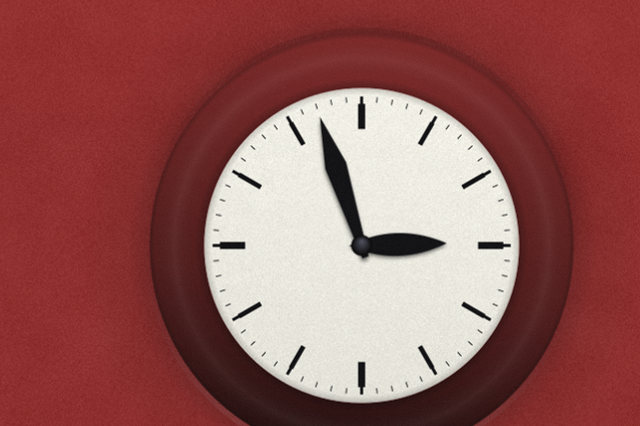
2:57
